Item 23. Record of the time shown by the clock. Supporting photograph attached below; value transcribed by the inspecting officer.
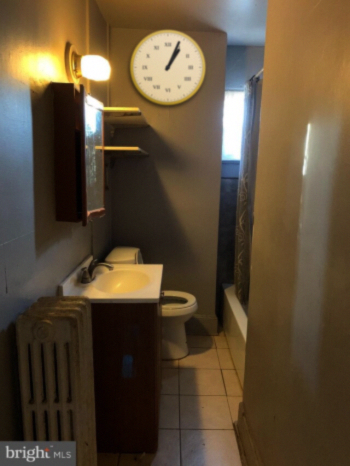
1:04
